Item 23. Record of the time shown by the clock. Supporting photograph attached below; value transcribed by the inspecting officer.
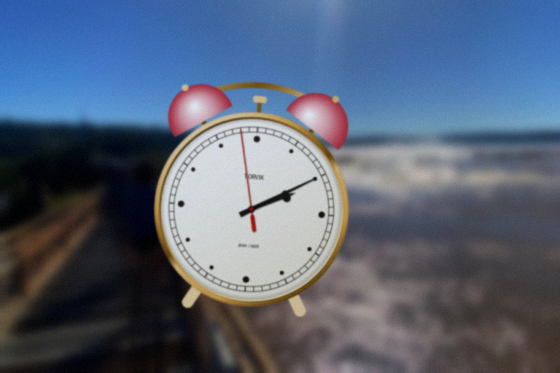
2:09:58
